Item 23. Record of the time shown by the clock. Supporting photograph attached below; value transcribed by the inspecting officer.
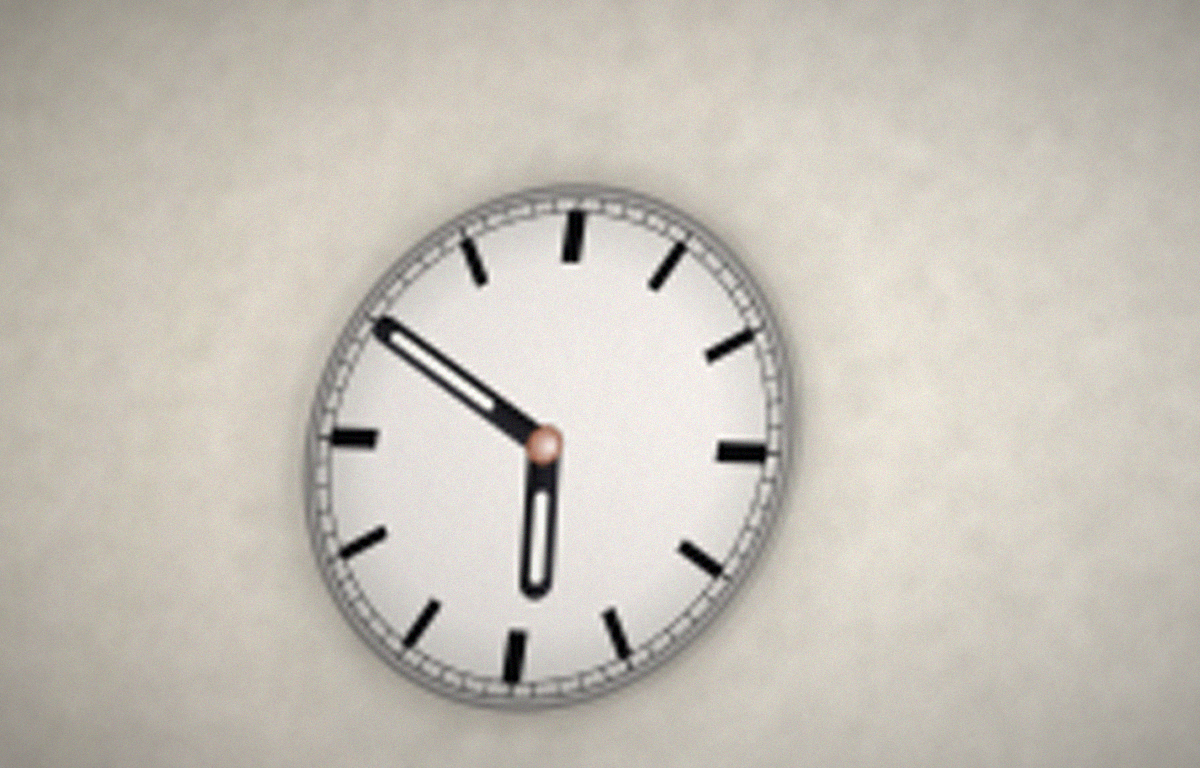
5:50
